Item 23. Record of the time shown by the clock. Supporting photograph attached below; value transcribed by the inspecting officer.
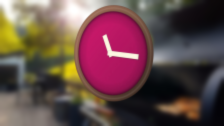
11:16
